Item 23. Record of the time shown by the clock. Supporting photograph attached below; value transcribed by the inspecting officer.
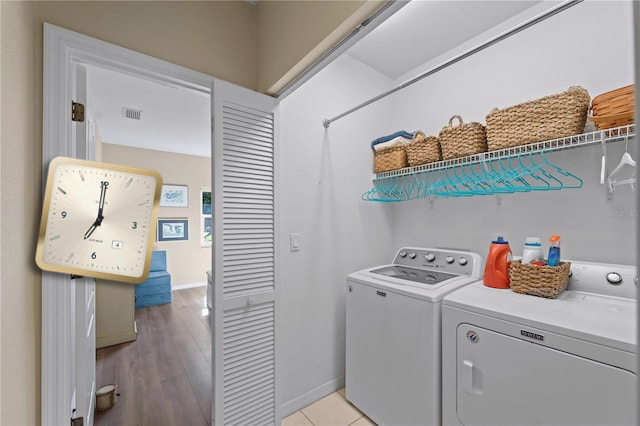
7:00
